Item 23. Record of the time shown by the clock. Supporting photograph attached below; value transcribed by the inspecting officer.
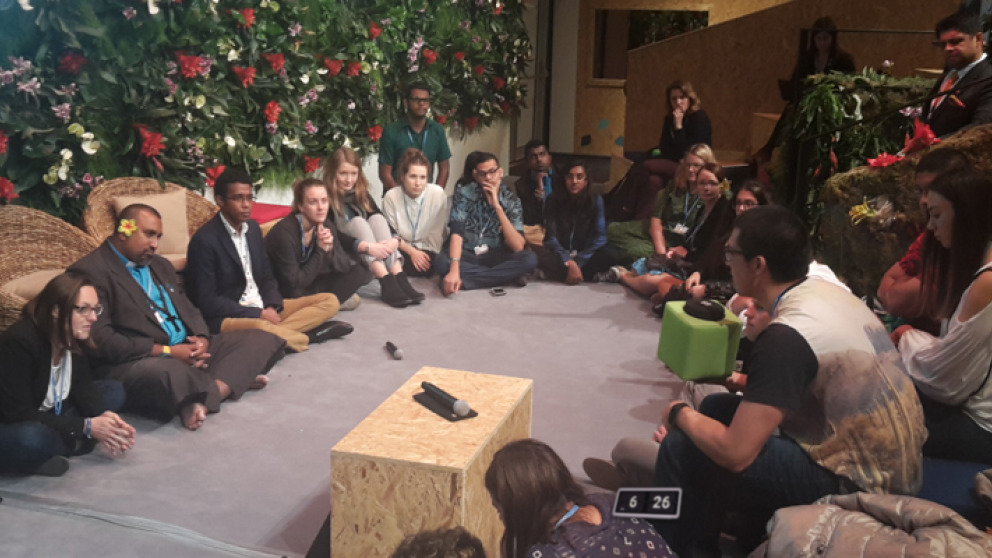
6:26
